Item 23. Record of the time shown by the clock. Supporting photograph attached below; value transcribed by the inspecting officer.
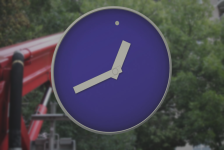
12:41
